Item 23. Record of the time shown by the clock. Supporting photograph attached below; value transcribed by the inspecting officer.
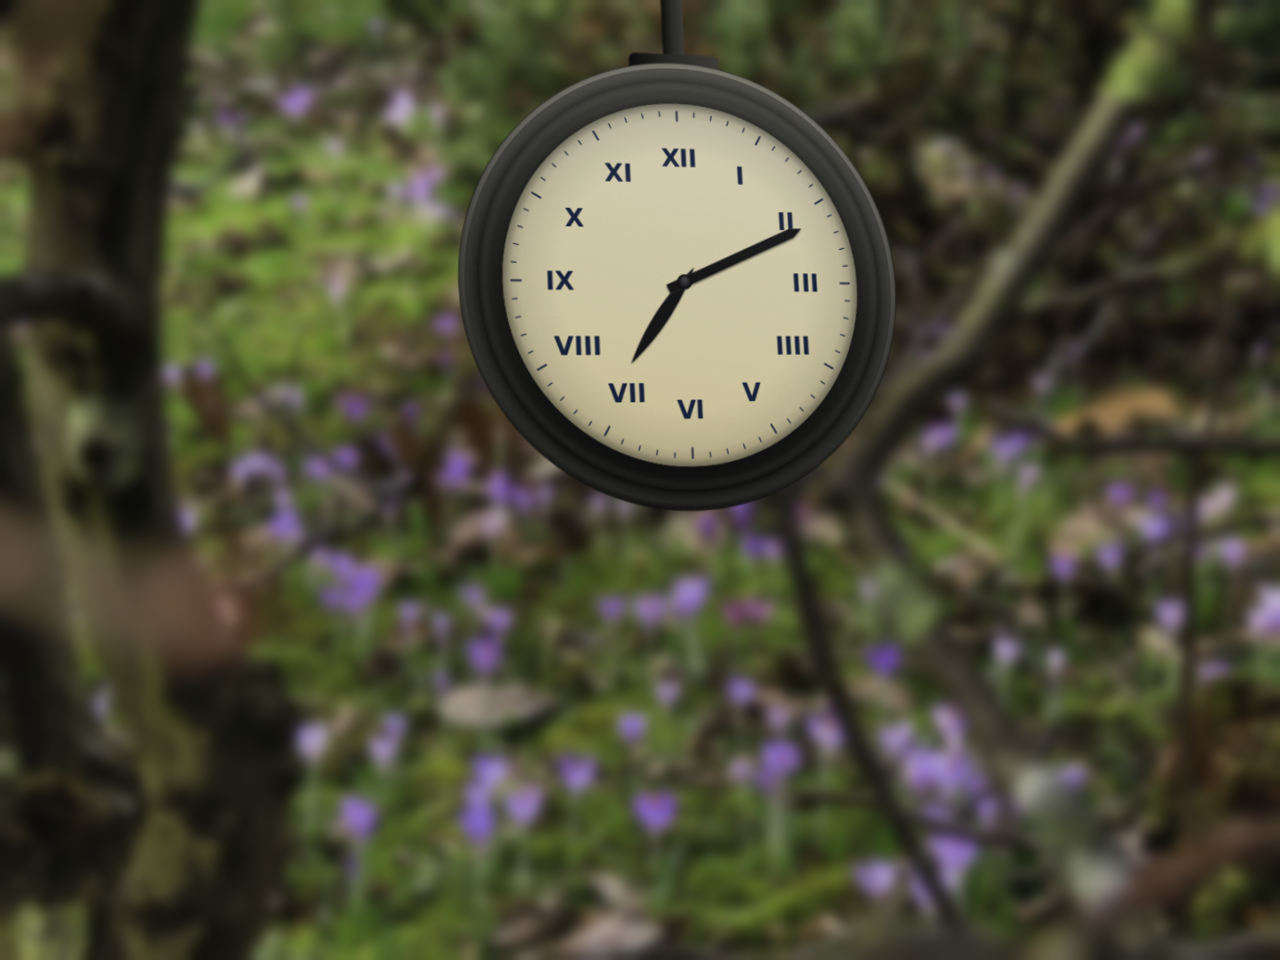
7:11
